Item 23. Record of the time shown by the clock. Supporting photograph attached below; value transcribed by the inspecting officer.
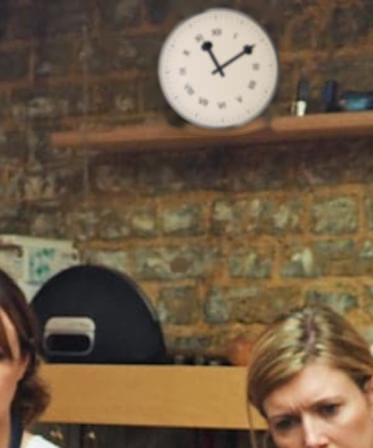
11:10
